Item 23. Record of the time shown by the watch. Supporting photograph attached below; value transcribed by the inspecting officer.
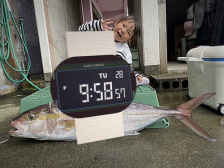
9:58:57
